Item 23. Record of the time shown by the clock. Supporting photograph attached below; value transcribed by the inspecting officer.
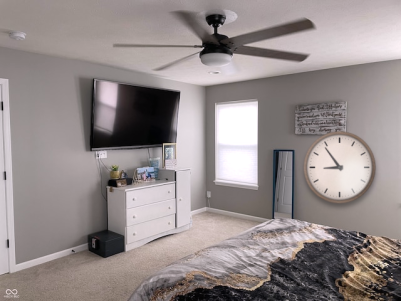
8:54
